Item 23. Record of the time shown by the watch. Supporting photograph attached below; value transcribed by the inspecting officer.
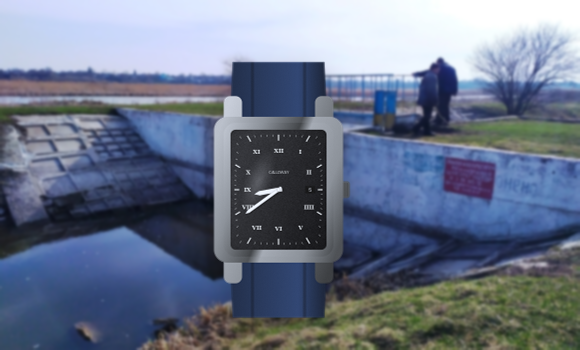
8:39
